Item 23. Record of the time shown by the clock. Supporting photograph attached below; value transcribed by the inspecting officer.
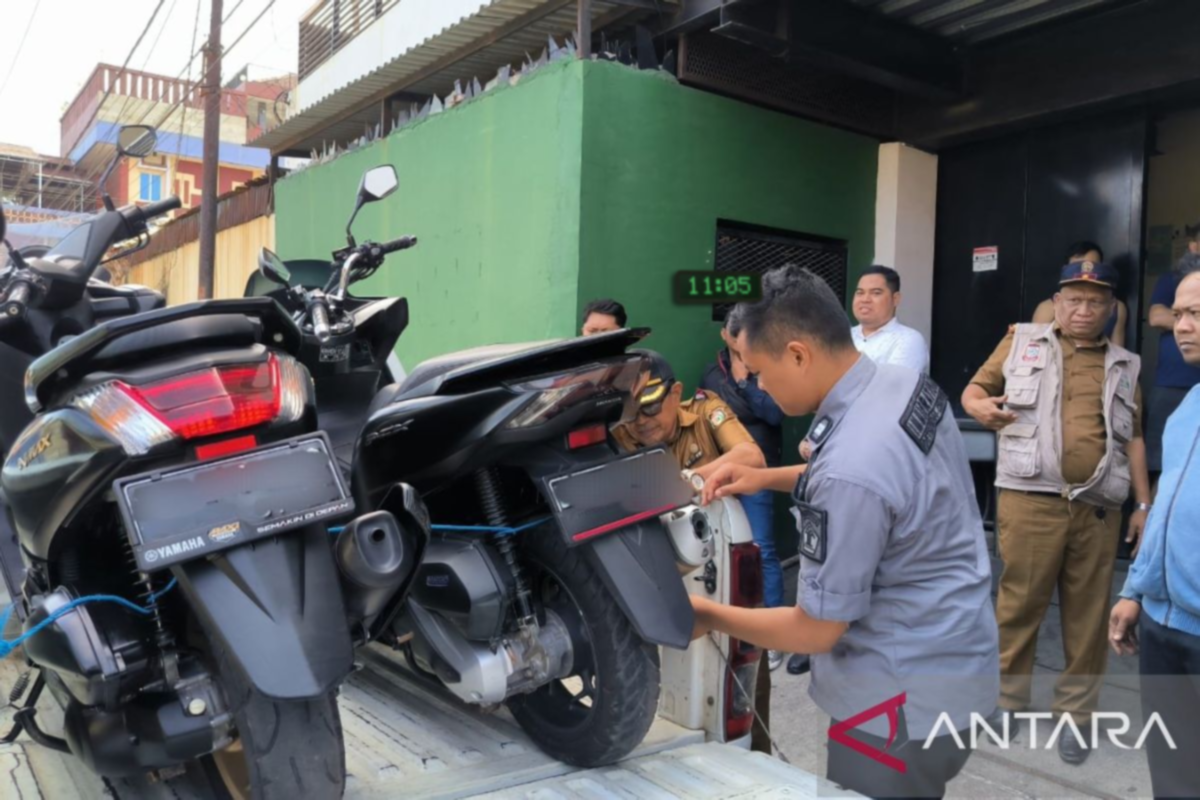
11:05
